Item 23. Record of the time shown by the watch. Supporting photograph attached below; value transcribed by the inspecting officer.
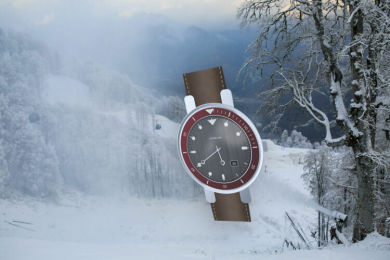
5:40
